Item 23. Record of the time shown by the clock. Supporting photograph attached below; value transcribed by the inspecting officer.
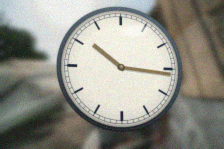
10:16
